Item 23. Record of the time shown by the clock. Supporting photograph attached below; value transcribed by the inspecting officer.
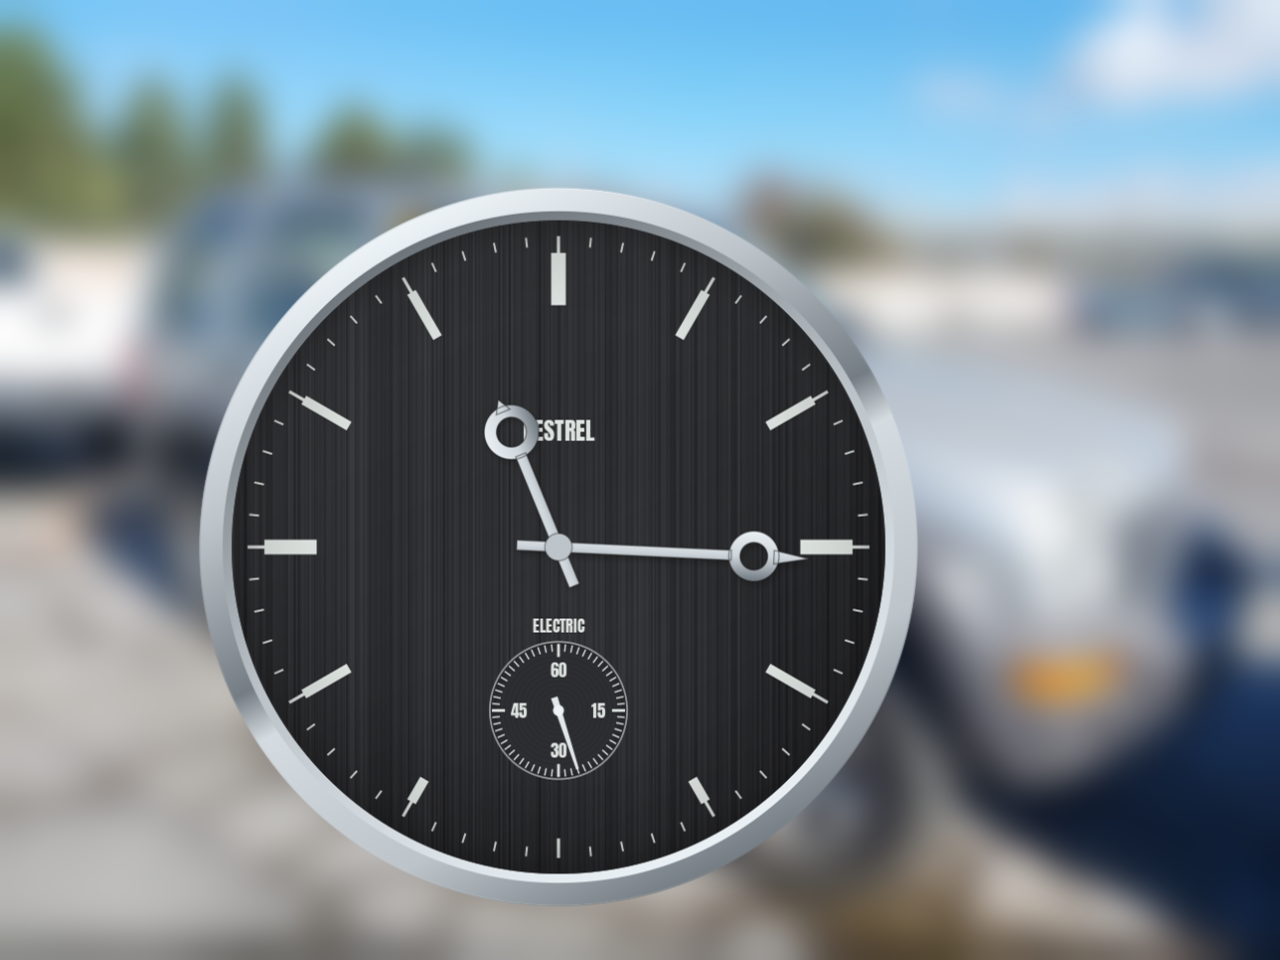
11:15:27
